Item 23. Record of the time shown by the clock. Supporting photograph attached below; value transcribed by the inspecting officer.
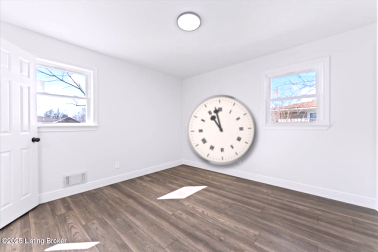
10:58
